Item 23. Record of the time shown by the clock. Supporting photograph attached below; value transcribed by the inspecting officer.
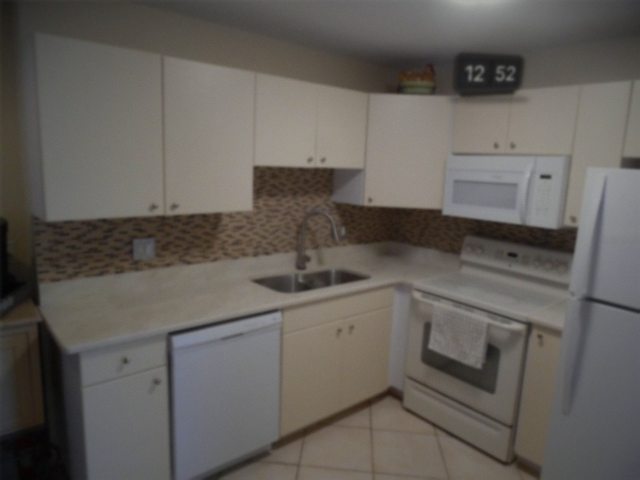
12:52
